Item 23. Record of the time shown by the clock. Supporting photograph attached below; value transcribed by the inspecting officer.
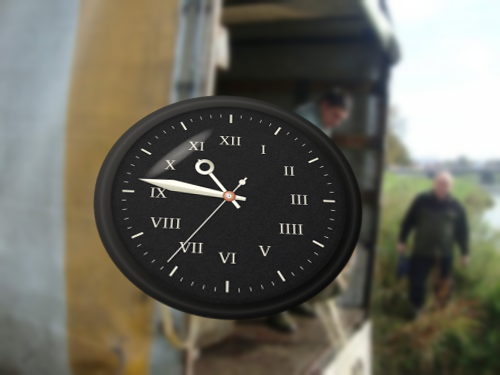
10:46:36
